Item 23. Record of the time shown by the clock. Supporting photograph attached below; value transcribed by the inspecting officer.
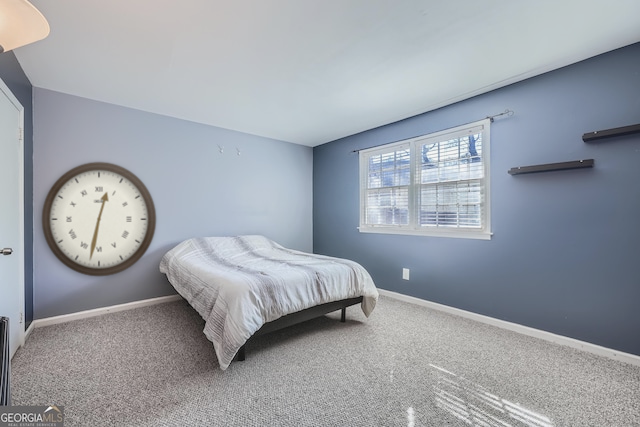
12:32
